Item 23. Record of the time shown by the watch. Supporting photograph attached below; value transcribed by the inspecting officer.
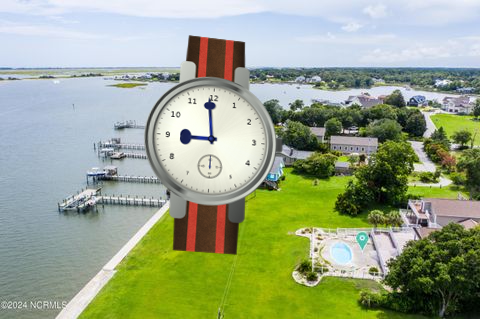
8:59
